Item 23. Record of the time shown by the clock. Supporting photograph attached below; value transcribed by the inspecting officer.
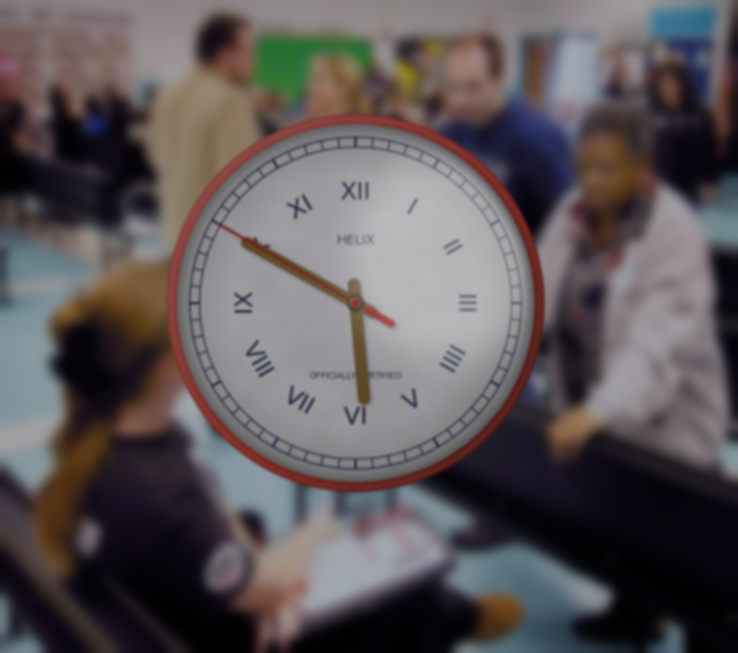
5:49:50
